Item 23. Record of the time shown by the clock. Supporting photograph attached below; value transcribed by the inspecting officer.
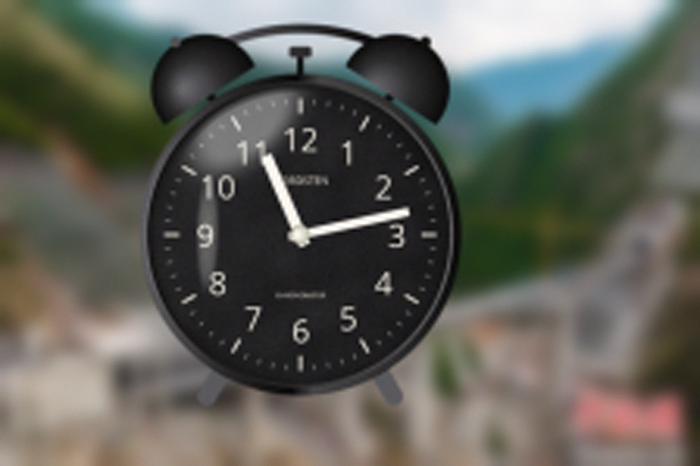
11:13
